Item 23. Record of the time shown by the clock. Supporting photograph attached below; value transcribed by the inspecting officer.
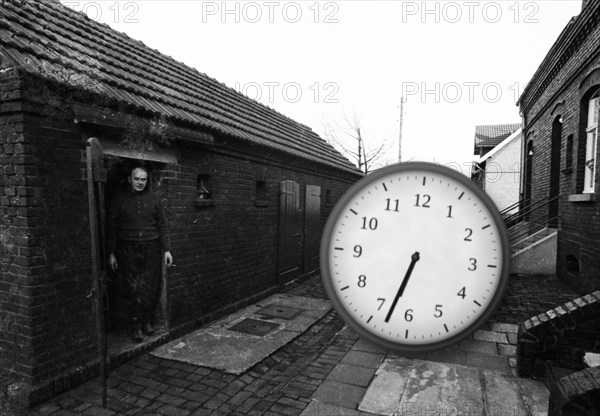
6:33
